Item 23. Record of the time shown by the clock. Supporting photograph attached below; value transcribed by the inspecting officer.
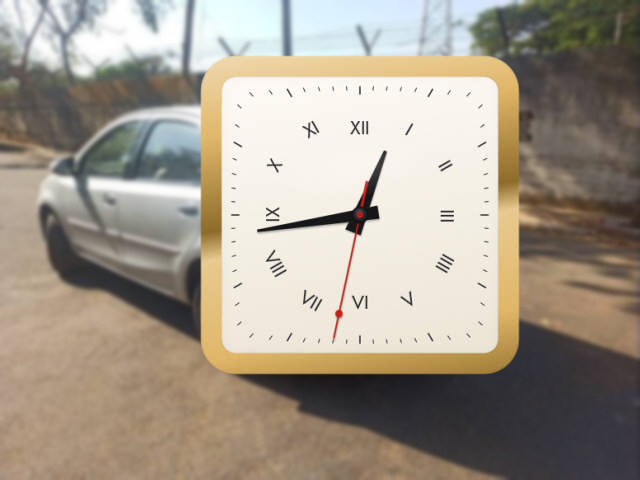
12:43:32
